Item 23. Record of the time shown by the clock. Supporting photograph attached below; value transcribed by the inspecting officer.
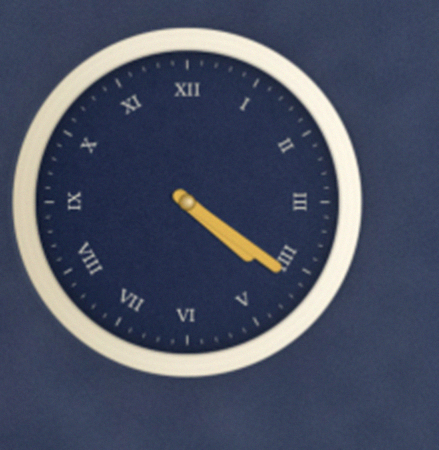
4:21
